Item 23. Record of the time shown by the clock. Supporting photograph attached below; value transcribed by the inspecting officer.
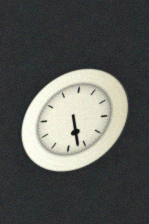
5:27
